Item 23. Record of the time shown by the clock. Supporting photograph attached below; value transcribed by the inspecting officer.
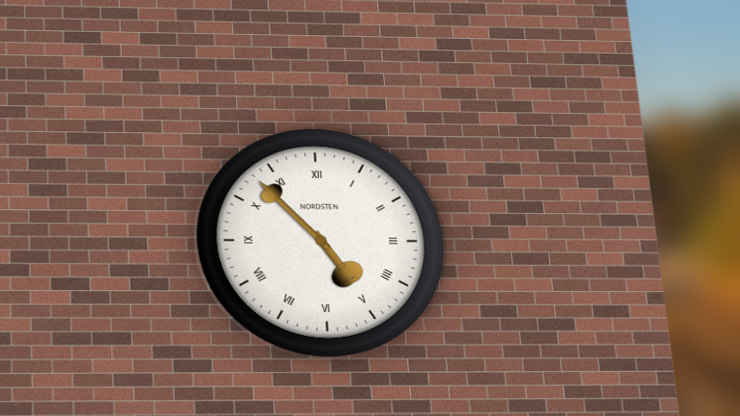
4:53
